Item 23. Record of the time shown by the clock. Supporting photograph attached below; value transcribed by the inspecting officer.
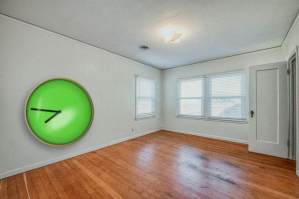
7:46
